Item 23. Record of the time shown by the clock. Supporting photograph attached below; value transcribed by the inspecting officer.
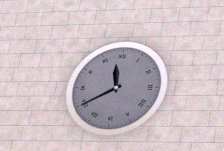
11:40
